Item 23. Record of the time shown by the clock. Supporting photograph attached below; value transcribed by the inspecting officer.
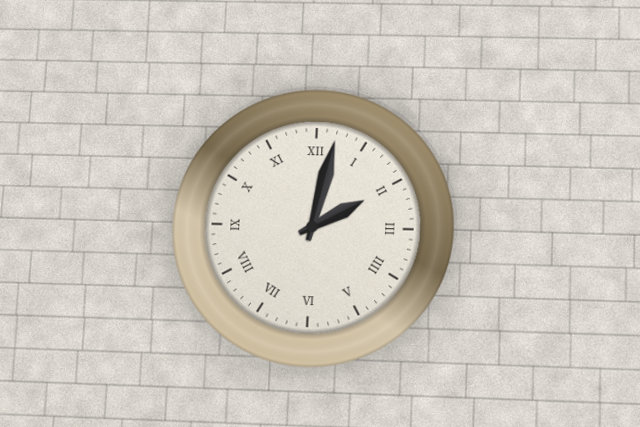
2:02
